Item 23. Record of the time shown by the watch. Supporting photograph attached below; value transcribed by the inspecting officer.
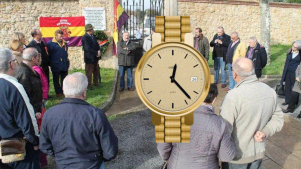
12:23
